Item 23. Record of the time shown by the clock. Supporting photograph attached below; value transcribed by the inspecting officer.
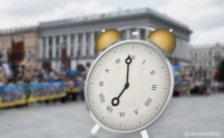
6:59
